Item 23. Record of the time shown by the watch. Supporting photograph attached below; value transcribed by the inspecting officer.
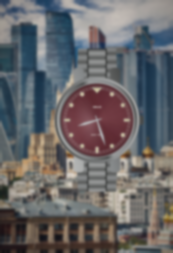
8:27
